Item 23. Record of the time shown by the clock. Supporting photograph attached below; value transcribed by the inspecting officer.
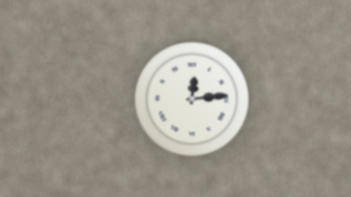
12:14
